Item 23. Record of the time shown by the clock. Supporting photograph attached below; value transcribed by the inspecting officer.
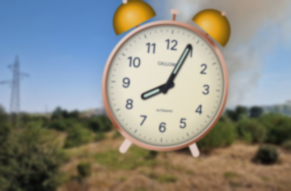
8:04
